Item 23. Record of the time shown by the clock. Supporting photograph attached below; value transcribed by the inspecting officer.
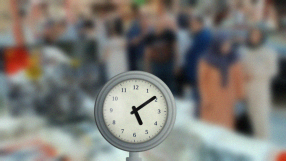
5:09
